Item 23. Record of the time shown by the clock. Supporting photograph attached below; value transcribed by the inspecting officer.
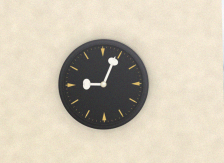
9:04
